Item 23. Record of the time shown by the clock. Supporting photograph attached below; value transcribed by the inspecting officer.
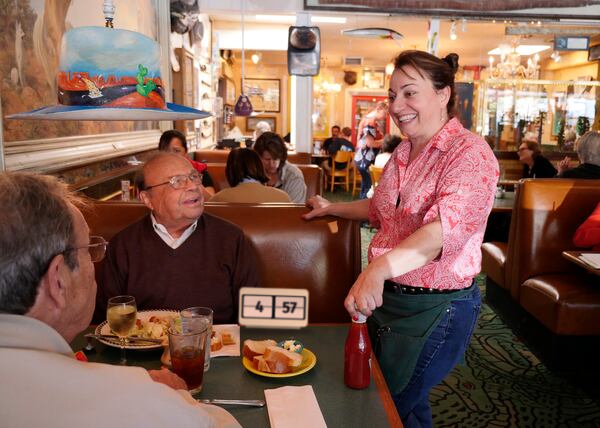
4:57
